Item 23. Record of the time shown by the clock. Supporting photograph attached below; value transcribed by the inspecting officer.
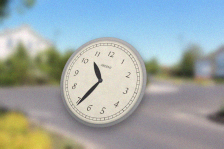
10:34
